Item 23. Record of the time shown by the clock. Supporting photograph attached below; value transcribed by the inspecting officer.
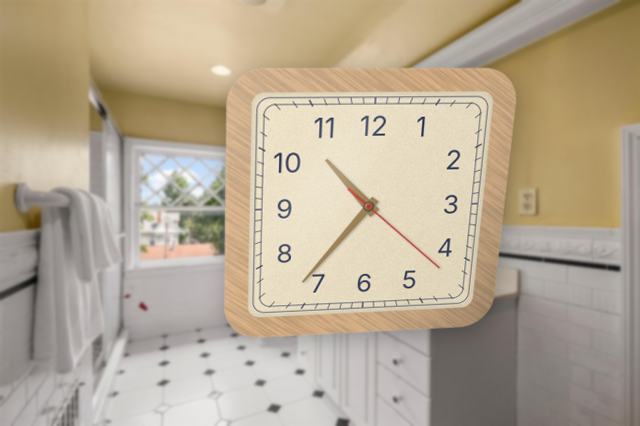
10:36:22
